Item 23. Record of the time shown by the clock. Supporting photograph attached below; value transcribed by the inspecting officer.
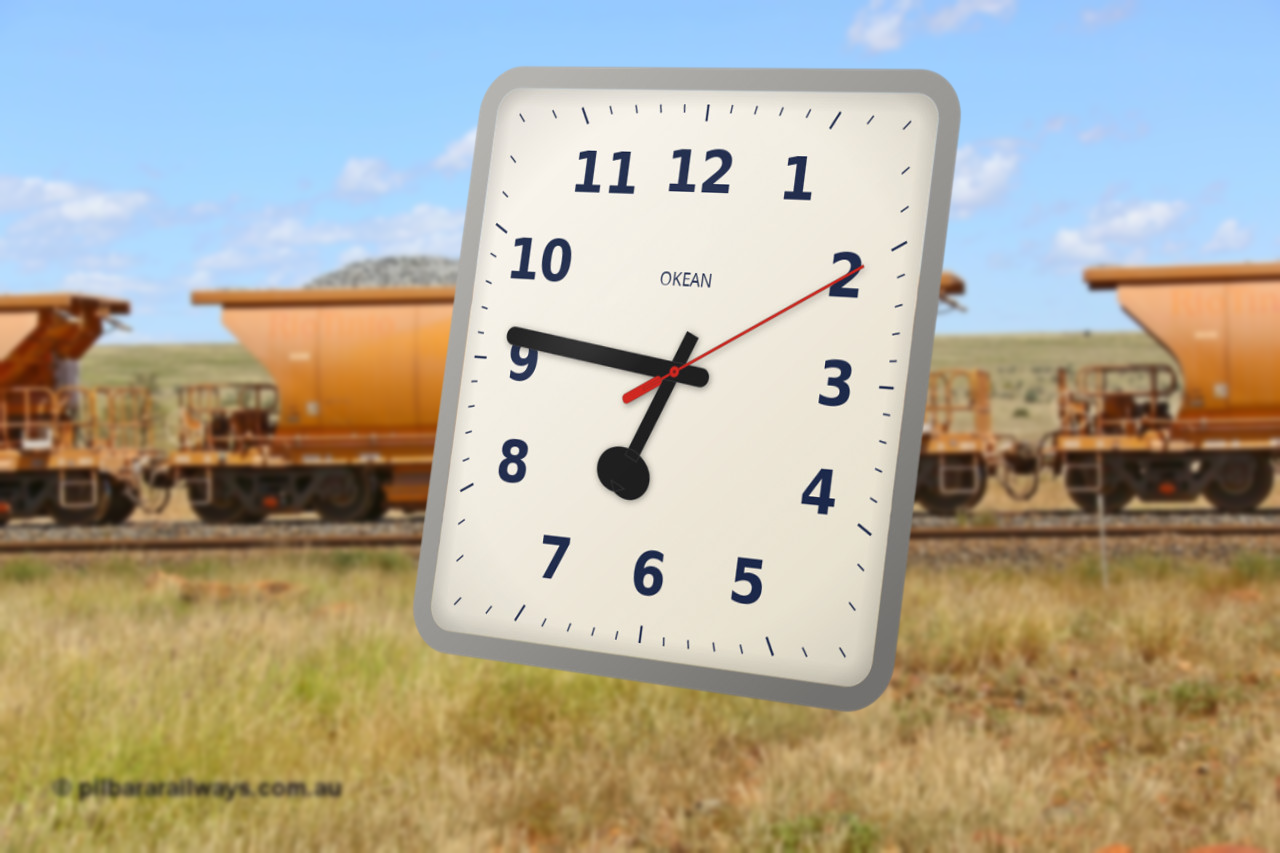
6:46:10
